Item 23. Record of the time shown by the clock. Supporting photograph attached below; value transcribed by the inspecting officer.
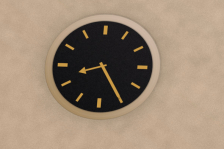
8:25
